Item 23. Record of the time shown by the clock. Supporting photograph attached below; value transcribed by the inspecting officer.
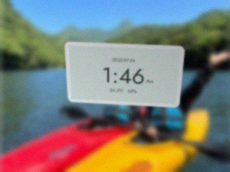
1:46
